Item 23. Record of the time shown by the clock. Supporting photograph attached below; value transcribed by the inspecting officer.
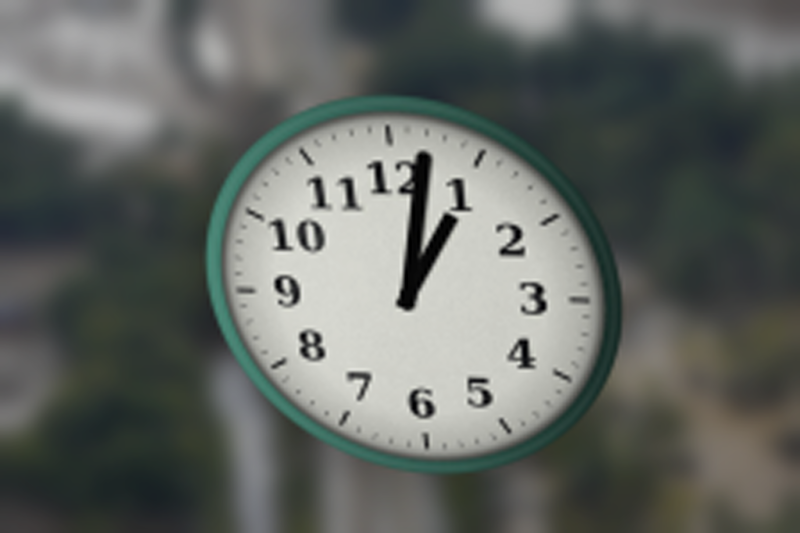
1:02
